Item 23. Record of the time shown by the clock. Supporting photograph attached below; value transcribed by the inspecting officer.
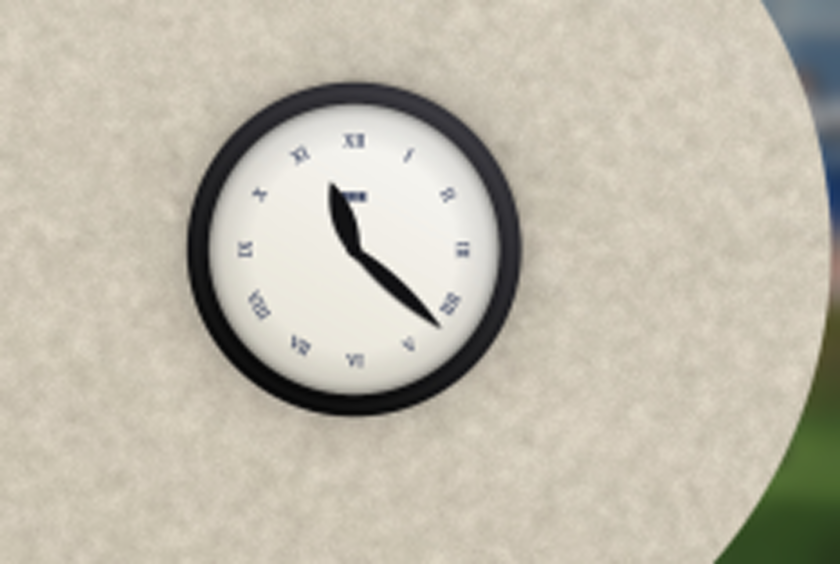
11:22
